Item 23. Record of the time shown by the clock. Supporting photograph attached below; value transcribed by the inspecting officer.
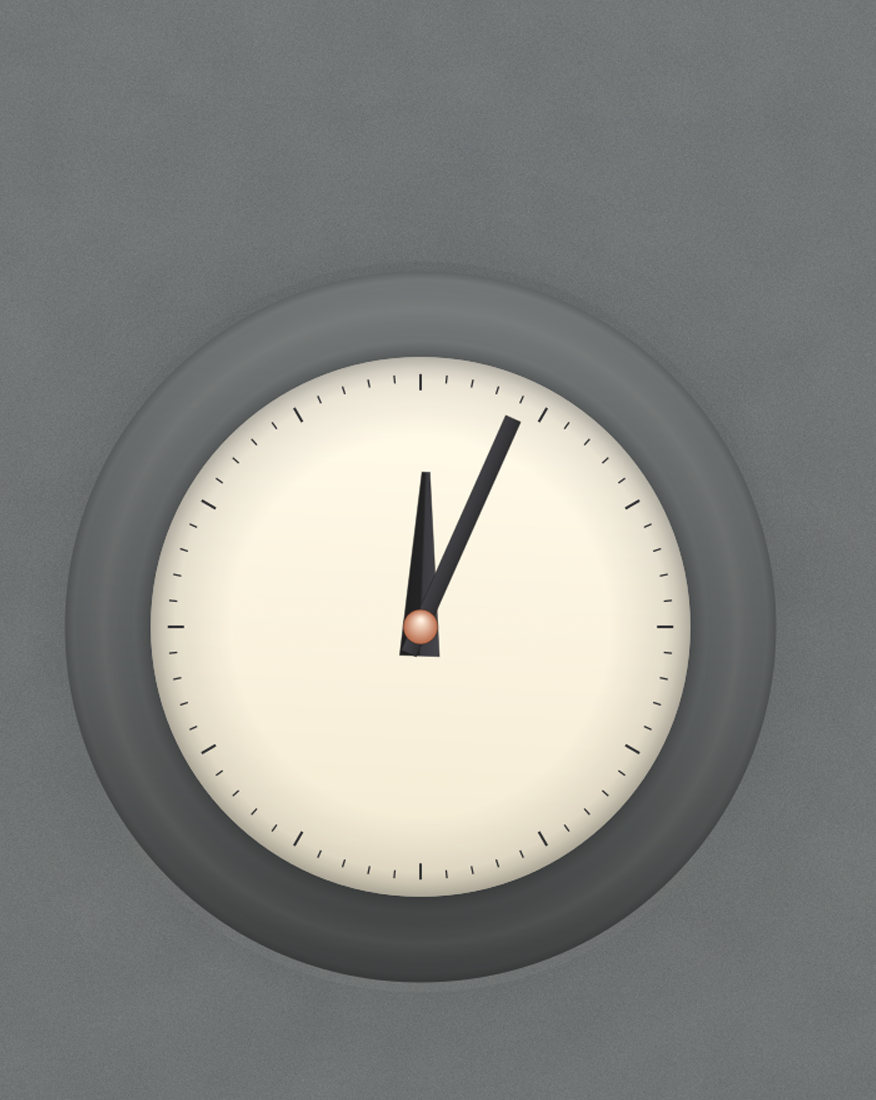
12:04
